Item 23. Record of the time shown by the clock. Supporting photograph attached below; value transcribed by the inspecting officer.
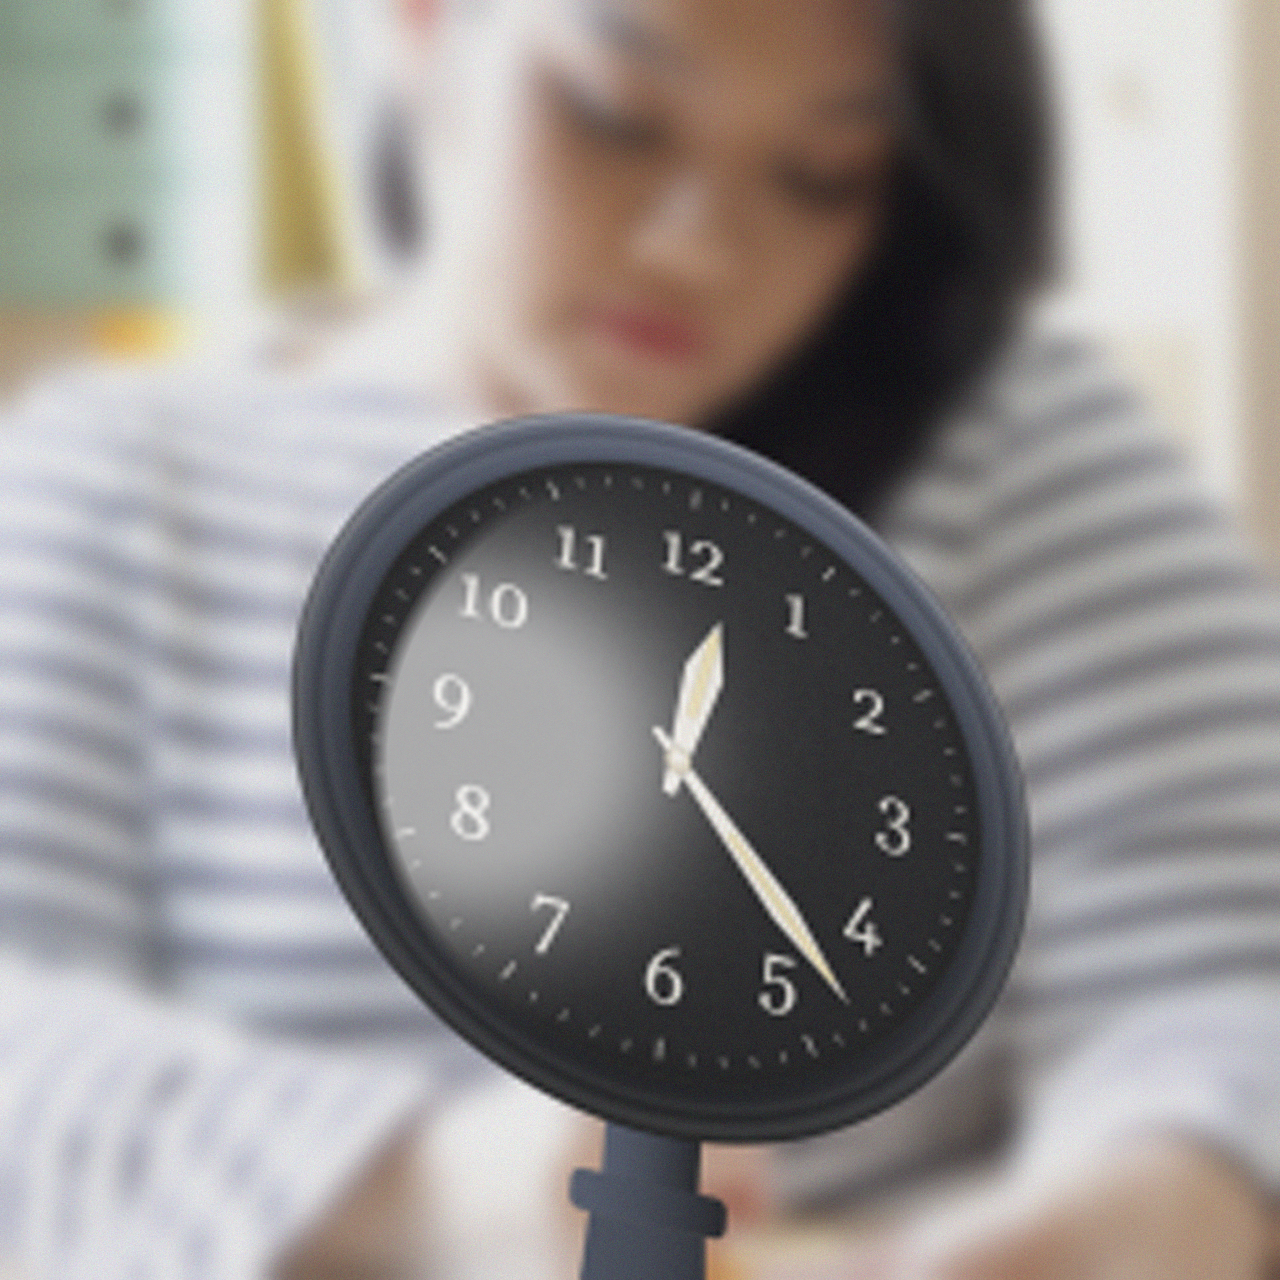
12:23
